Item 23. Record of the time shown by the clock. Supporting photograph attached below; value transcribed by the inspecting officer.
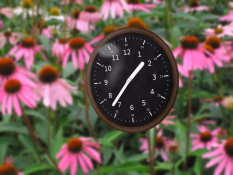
1:37
